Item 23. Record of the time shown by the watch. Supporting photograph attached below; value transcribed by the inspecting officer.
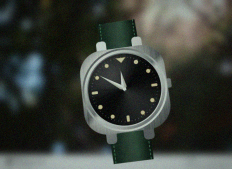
11:51
